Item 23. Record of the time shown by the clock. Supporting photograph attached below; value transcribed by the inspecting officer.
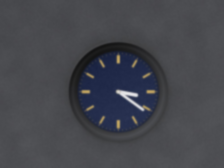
3:21
